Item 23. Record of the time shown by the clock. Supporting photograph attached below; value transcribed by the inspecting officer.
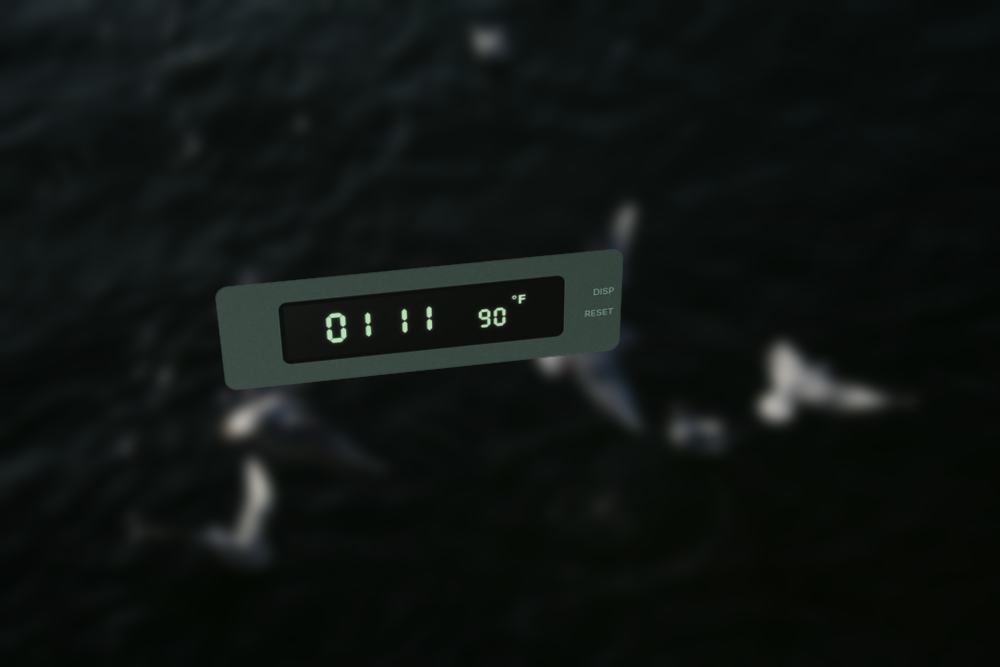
1:11
